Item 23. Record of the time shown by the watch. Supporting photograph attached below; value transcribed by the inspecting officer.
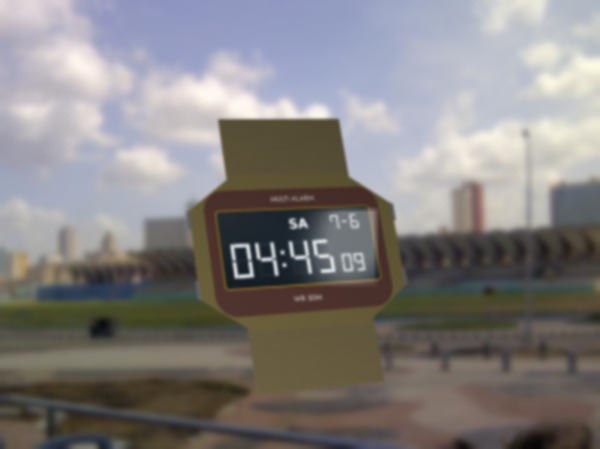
4:45:09
